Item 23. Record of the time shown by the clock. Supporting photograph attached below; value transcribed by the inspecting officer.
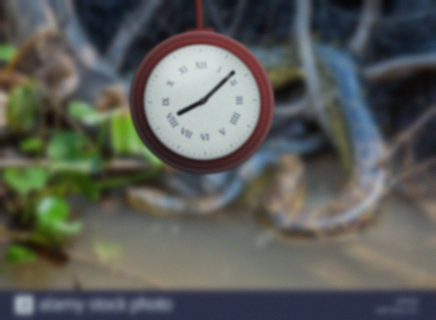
8:08
